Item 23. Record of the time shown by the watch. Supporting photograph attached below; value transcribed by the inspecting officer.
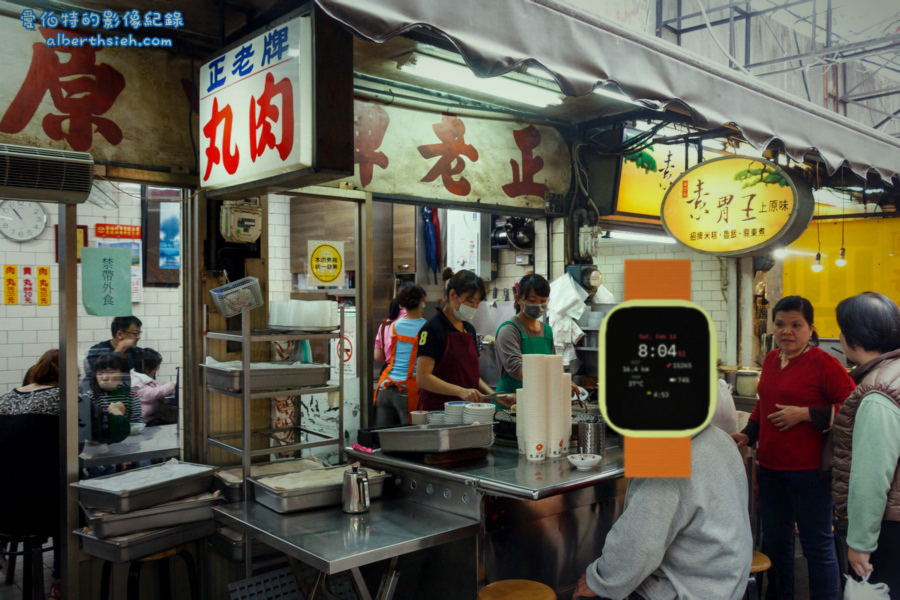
8:04
